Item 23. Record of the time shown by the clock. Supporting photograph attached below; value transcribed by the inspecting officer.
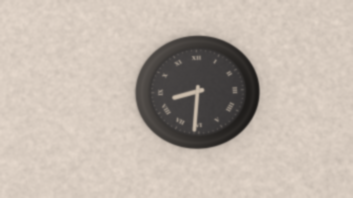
8:31
